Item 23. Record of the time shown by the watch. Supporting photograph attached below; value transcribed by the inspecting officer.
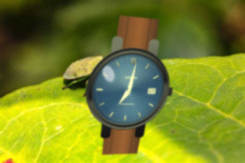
7:01
